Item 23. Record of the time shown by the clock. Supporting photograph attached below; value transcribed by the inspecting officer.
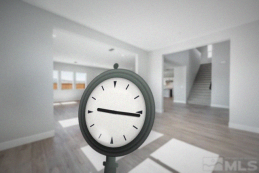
9:16
